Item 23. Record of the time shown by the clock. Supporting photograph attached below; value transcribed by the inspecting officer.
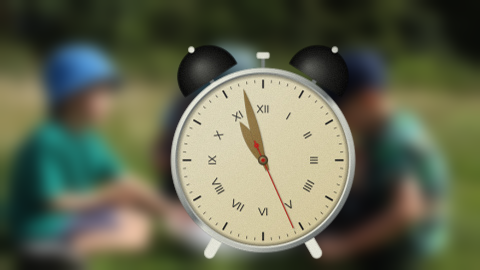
10:57:26
